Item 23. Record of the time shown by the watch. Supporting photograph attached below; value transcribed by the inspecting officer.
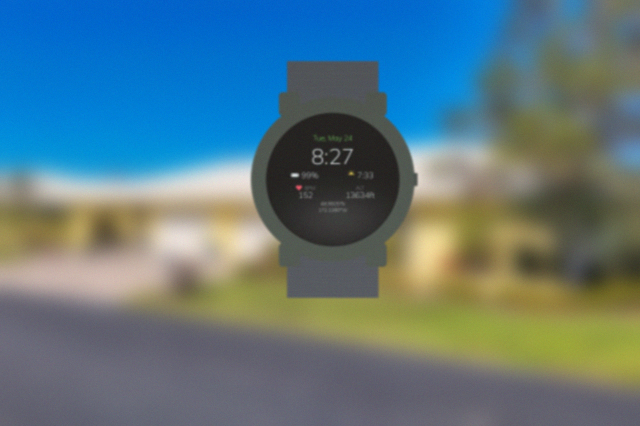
8:27
